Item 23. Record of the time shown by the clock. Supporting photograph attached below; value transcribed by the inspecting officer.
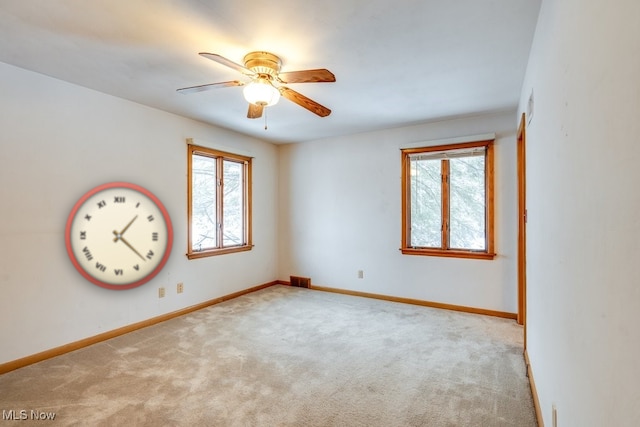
1:22
